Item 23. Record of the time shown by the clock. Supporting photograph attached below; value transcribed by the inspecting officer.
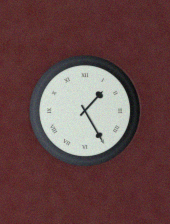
1:25
